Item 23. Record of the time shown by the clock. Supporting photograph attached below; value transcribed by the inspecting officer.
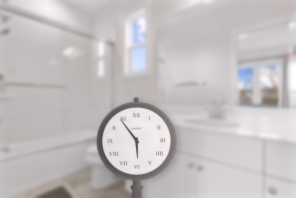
5:54
